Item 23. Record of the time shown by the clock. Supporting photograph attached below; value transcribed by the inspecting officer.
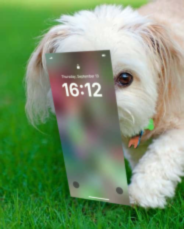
16:12
